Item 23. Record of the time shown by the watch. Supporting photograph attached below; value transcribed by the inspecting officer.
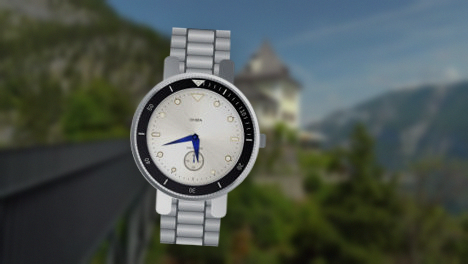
5:42
